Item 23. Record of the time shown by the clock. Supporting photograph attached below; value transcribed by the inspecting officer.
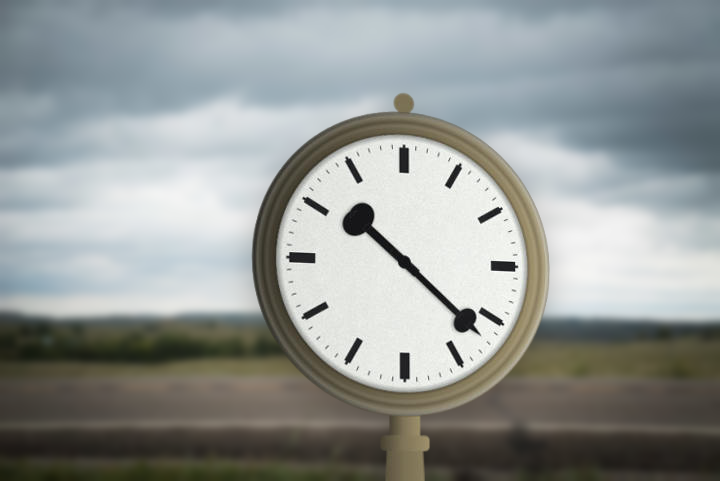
10:22
